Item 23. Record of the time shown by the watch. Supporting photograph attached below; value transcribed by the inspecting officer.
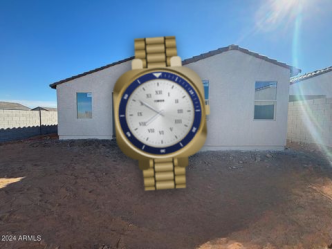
7:51
